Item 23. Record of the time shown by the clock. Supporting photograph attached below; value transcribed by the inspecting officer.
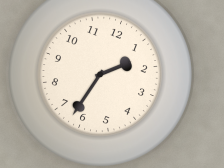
1:32
